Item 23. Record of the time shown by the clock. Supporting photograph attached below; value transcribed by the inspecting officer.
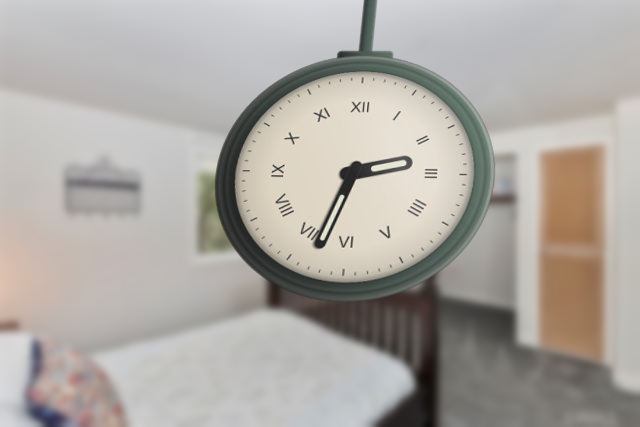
2:33
